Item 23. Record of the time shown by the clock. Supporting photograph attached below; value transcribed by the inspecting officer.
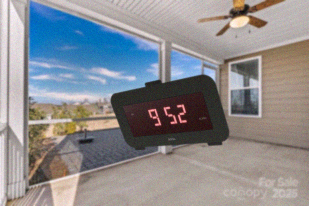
9:52
